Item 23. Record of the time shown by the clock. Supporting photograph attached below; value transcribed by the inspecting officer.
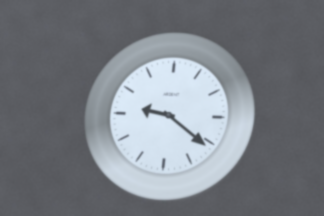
9:21
